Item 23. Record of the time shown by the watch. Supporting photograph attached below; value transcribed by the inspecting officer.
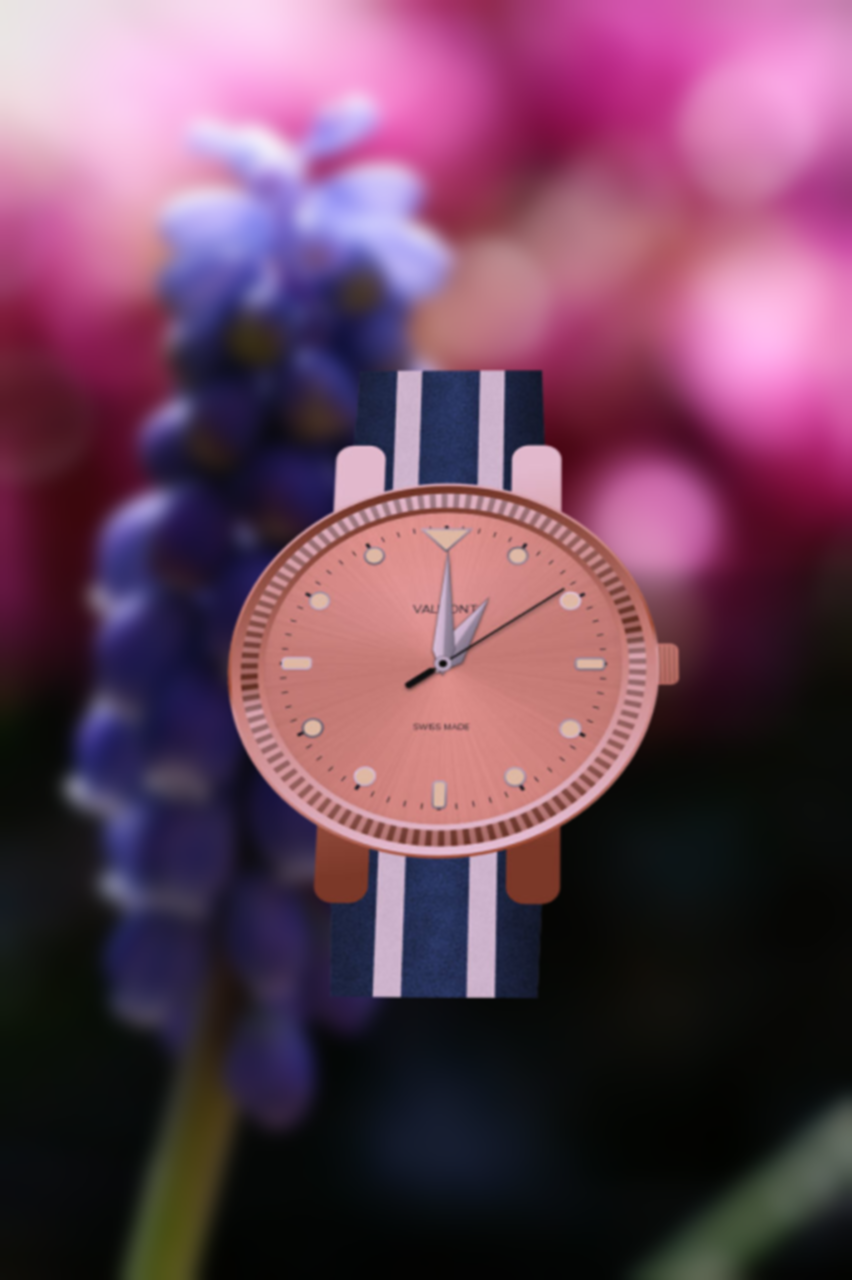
1:00:09
